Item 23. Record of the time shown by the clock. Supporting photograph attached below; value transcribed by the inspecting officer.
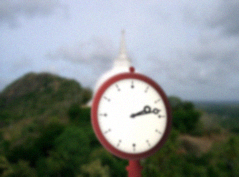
2:13
